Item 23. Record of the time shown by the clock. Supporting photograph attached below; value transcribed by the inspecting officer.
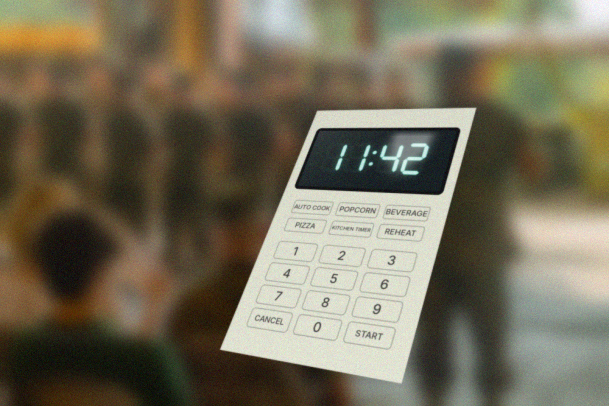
11:42
